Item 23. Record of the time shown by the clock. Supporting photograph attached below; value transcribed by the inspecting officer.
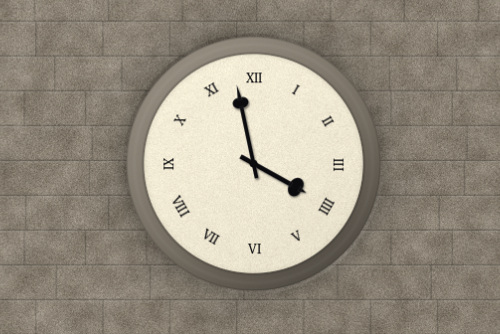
3:58
